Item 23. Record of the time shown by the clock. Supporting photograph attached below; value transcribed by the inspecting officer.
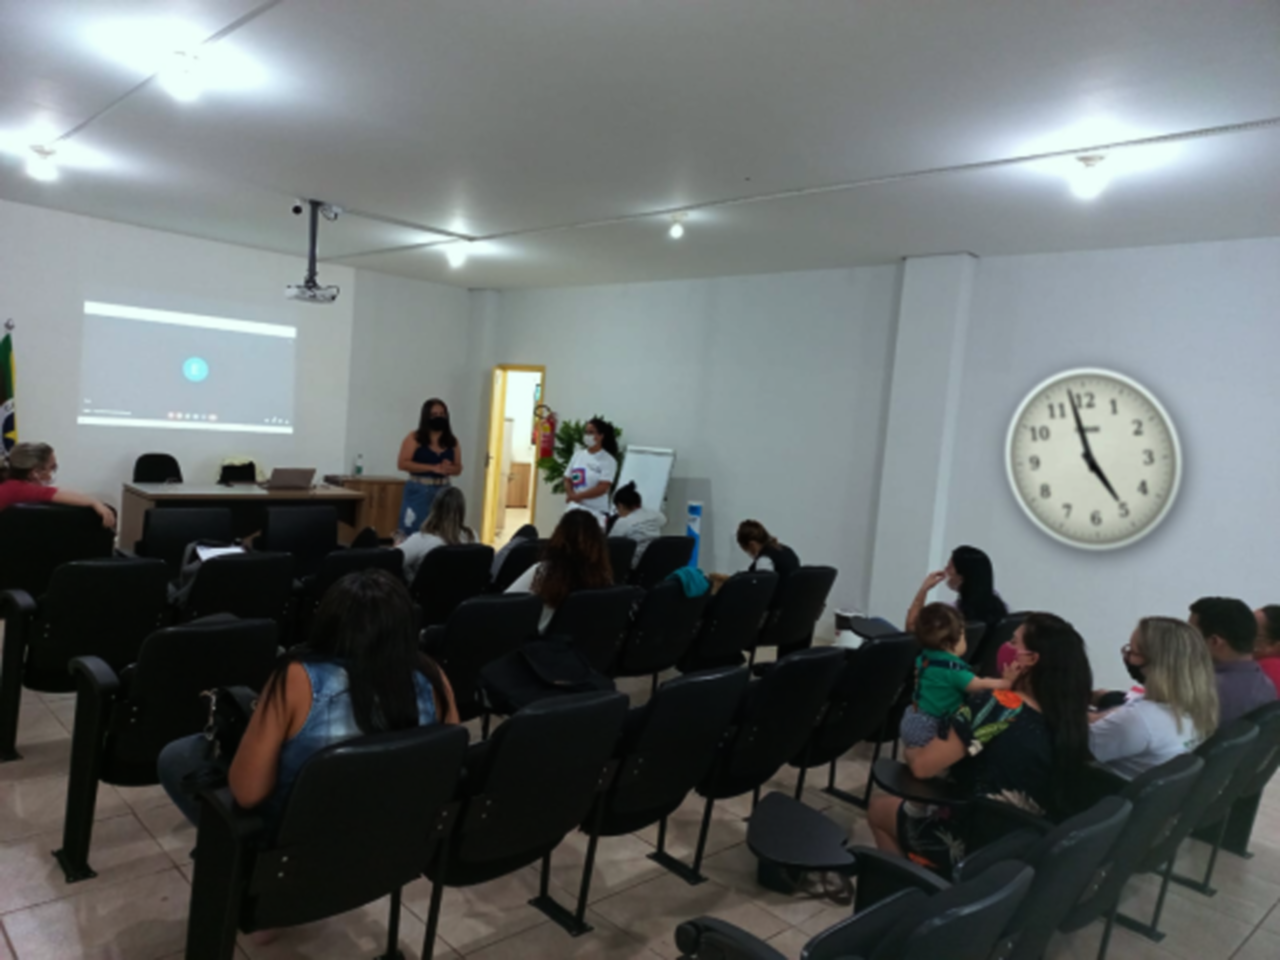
4:58
